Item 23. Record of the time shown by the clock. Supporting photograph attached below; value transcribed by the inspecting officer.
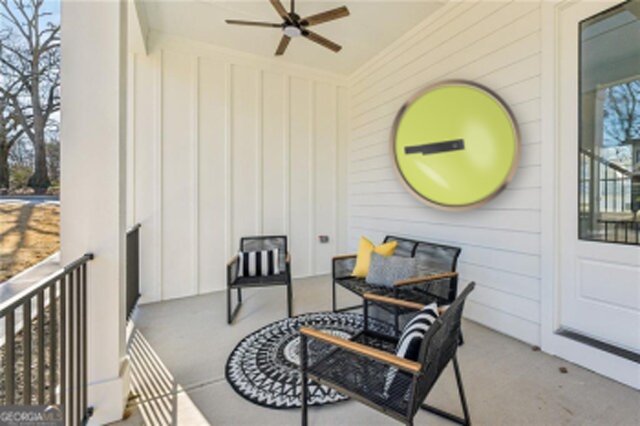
8:44
